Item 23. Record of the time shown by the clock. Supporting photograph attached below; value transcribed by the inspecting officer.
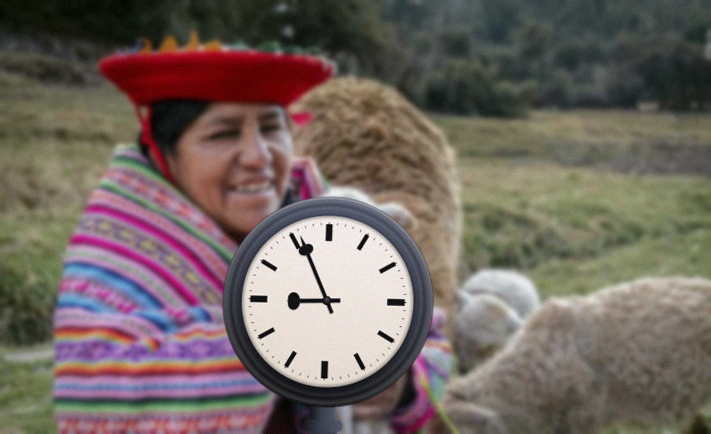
8:56
